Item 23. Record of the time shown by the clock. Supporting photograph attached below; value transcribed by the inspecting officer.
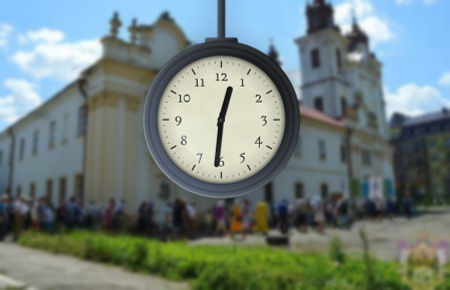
12:31
